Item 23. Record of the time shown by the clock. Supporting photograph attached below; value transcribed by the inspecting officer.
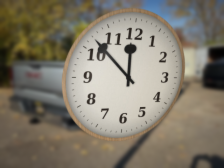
11:52
